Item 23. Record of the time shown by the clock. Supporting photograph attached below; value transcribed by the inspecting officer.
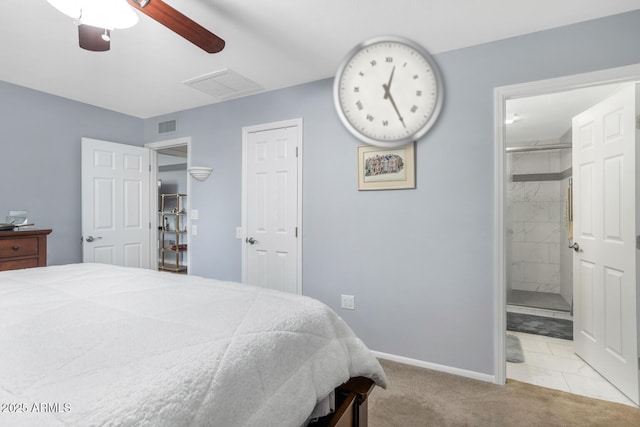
12:25
